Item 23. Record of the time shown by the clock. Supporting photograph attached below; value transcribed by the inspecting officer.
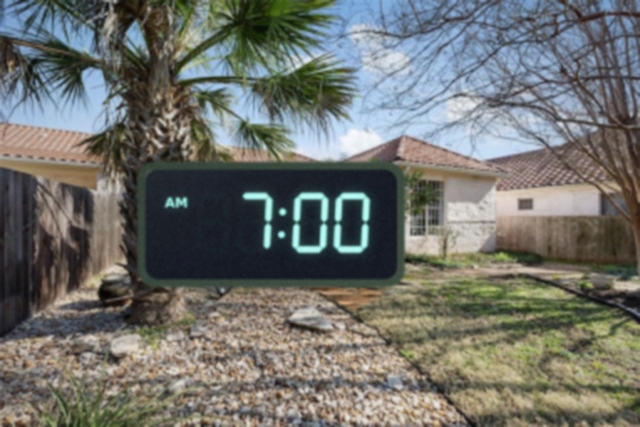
7:00
